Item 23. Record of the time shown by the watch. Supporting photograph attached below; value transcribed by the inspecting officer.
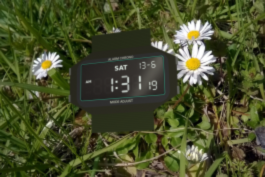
1:31
